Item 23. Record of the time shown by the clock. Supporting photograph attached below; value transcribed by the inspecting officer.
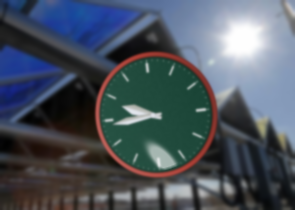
9:44
